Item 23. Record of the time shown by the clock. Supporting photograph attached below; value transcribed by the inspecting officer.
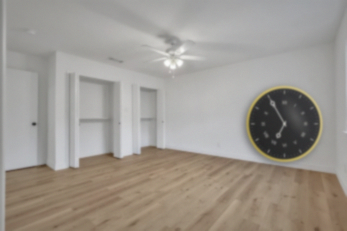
6:55
